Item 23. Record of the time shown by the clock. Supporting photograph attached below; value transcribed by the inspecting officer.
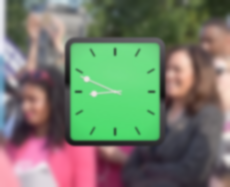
8:49
